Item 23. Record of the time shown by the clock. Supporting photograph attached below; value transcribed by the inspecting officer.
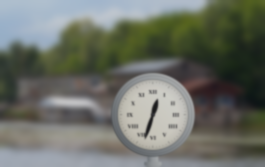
12:33
